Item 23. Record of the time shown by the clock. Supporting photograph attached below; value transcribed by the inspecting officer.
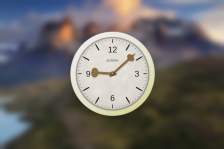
9:08
